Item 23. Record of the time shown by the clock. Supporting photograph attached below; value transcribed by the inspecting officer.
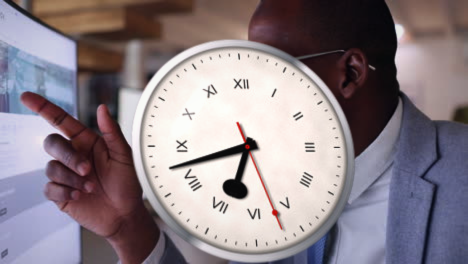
6:42:27
